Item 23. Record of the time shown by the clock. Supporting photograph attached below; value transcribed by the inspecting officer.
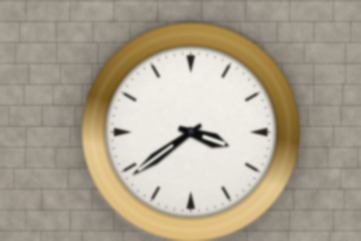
3:39
